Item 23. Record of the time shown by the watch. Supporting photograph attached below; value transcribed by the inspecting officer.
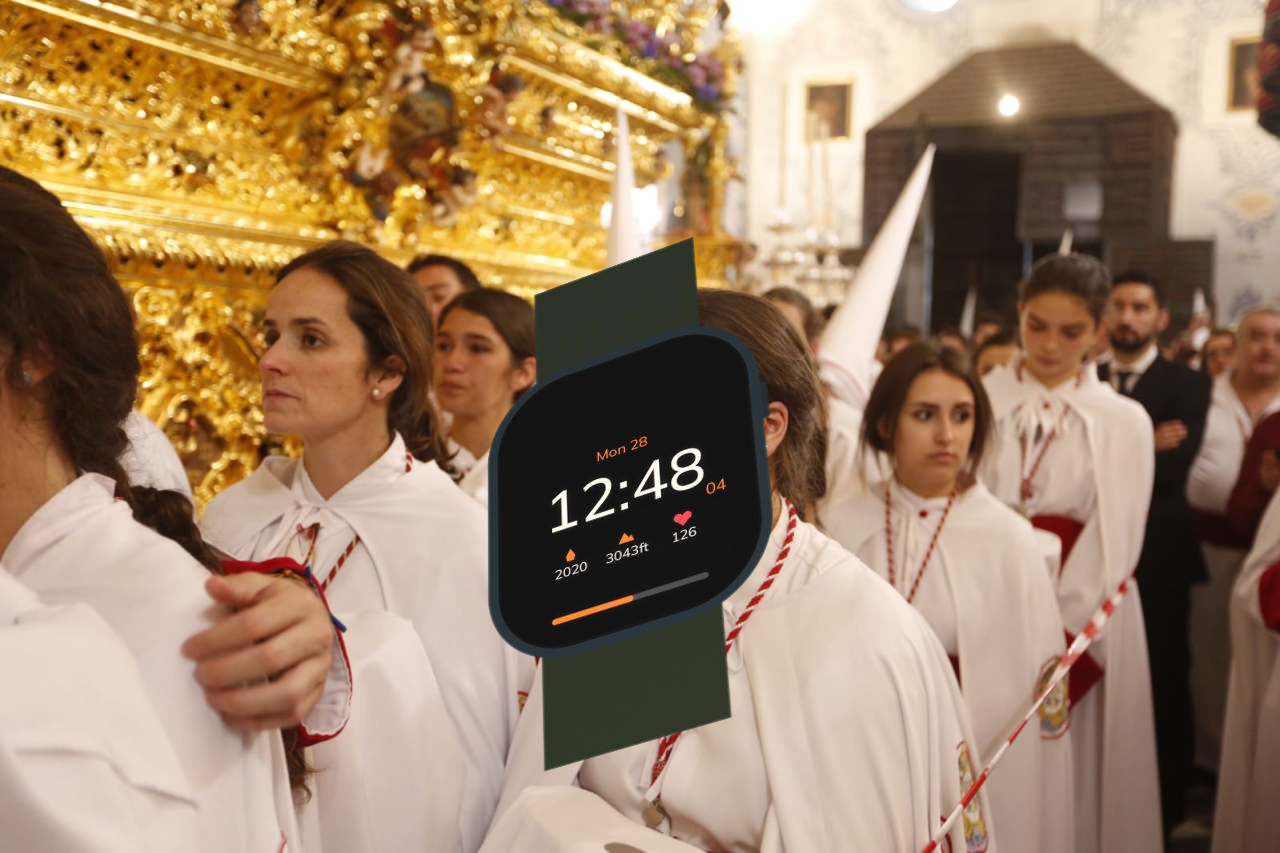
12:48:04
